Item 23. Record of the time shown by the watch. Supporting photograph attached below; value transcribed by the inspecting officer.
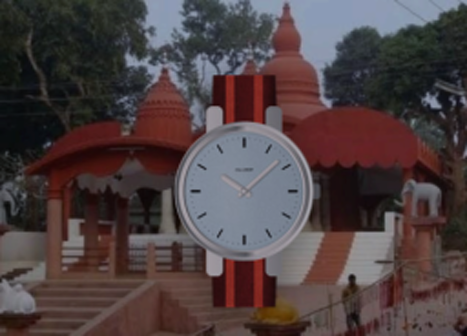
10:08
